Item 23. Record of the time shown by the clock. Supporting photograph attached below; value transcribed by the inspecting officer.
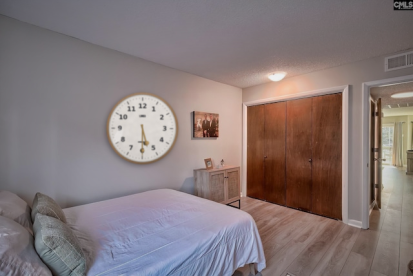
5:30
